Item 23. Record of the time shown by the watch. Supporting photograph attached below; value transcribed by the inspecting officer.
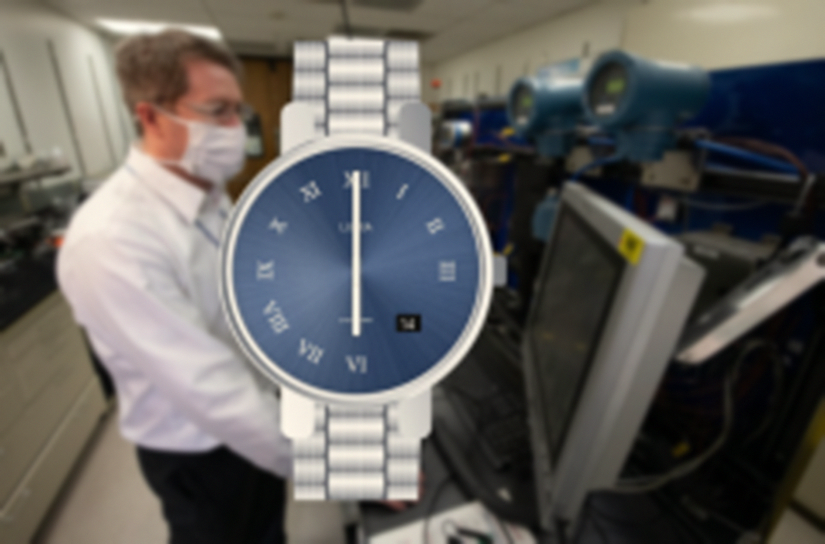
6:00
